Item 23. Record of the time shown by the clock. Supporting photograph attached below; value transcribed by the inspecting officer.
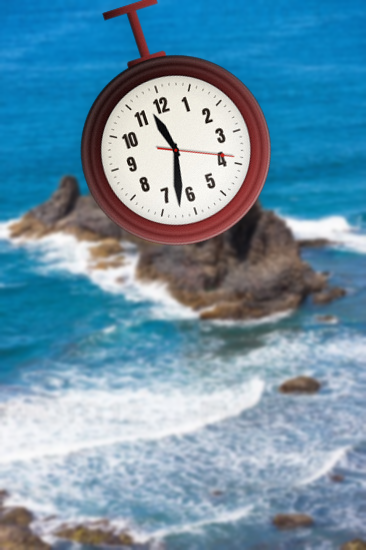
11:32:19
